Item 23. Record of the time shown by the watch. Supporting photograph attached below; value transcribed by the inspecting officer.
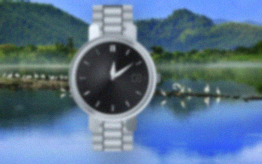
12:09
